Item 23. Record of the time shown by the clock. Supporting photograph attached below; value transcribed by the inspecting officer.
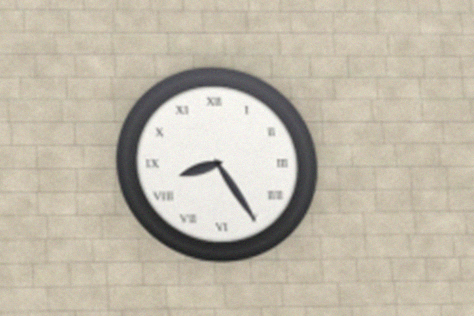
8:25
